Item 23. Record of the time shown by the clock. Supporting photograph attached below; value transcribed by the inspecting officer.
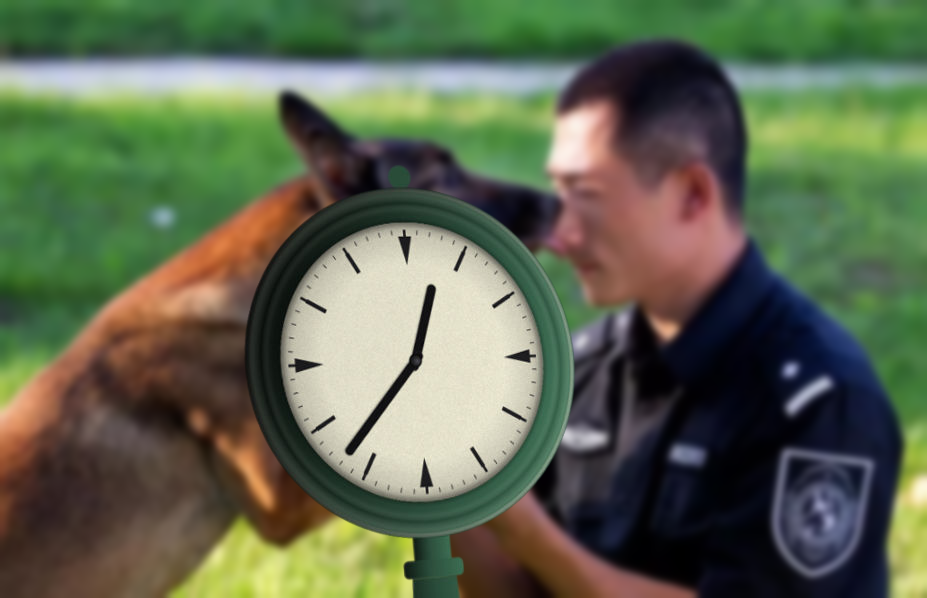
12:37
